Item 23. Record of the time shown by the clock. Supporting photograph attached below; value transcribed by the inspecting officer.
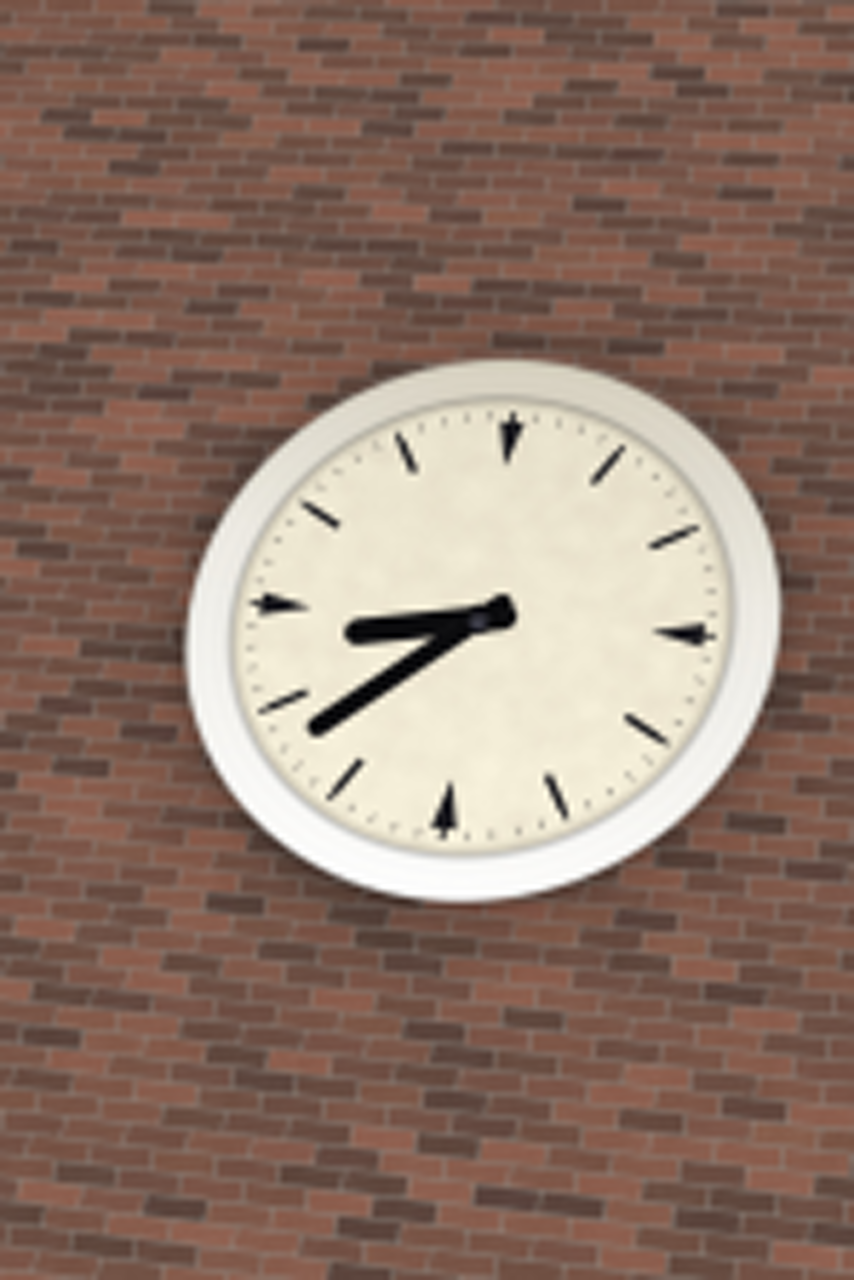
8:38
